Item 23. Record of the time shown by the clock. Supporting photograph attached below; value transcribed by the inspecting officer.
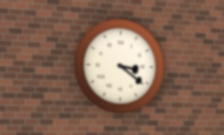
3:21
